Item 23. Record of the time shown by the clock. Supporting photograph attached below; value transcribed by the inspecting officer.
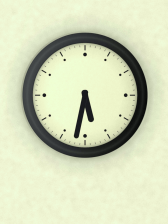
5:32
